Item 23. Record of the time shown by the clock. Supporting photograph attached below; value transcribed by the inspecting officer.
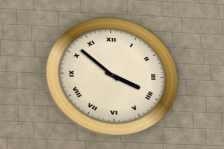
3:52
